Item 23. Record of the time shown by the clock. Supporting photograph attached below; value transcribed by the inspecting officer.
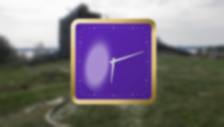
6:12
